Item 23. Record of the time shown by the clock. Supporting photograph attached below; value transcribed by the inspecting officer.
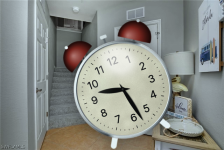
9:28
